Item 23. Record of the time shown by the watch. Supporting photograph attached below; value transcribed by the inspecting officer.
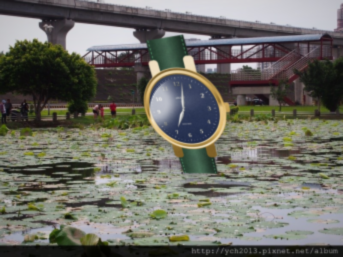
7:02
